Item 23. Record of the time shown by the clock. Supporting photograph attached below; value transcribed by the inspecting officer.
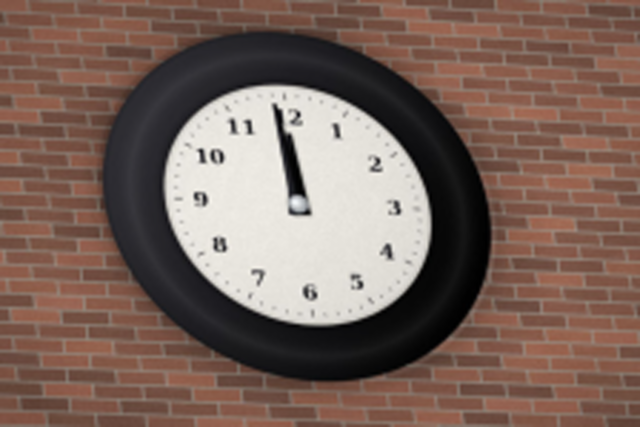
11:59
